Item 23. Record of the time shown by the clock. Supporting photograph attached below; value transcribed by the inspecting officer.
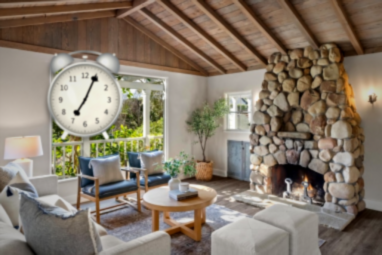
7:04
